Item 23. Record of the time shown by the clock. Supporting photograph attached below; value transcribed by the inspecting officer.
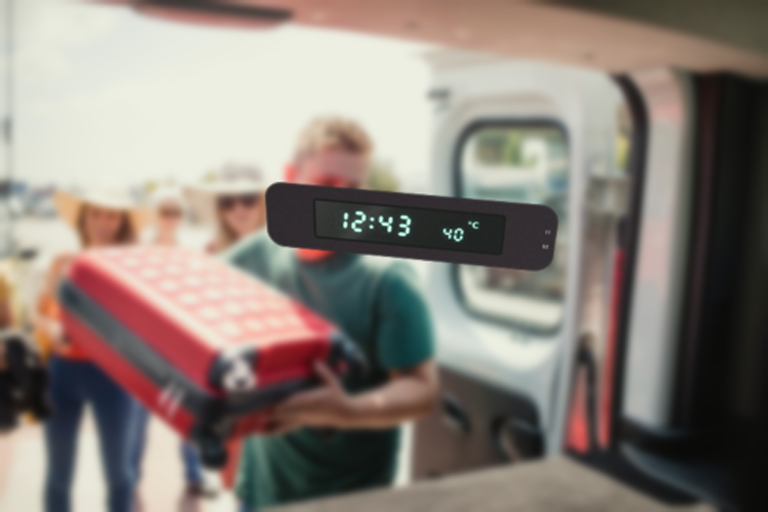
12:43
